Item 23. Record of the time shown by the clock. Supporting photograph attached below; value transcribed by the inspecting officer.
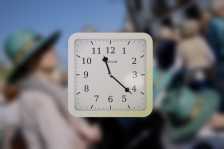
11:22
